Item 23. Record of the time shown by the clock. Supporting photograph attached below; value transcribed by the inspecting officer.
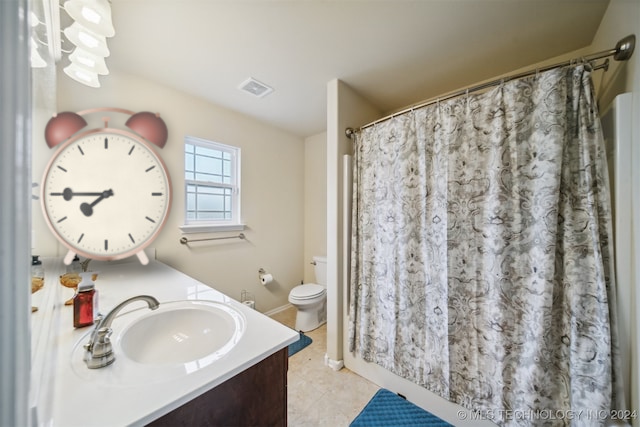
7:45
